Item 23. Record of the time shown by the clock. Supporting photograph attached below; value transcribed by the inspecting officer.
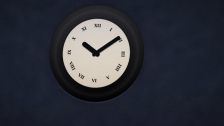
10:09
